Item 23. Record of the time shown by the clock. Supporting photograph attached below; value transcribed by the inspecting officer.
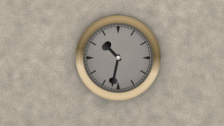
10:32
